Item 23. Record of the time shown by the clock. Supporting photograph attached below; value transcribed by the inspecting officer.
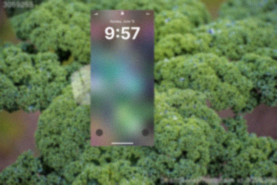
9:57
